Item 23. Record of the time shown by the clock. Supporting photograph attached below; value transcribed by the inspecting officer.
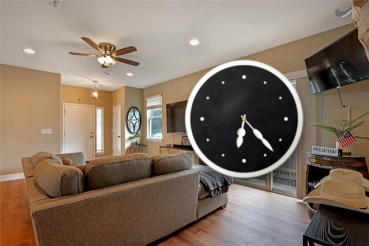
6:23
